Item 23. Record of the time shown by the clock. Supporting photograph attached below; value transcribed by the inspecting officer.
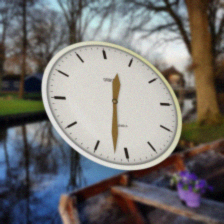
12:32
